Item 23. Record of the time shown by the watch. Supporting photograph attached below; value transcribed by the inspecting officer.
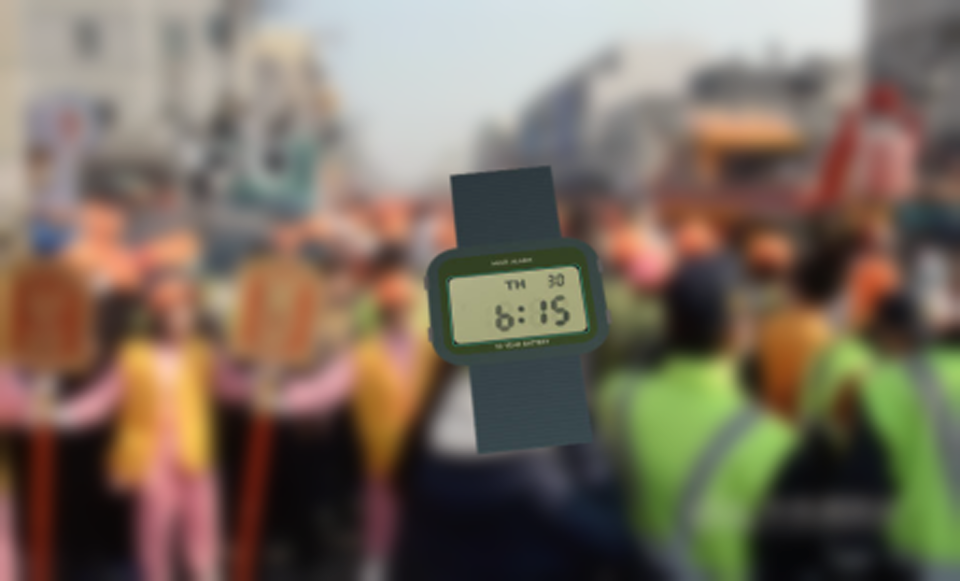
6:15
